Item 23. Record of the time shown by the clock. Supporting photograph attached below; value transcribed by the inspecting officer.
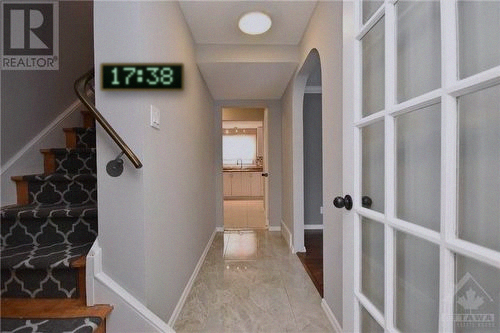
17:38
